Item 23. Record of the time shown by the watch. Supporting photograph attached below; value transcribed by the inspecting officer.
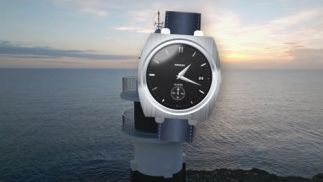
1:18
